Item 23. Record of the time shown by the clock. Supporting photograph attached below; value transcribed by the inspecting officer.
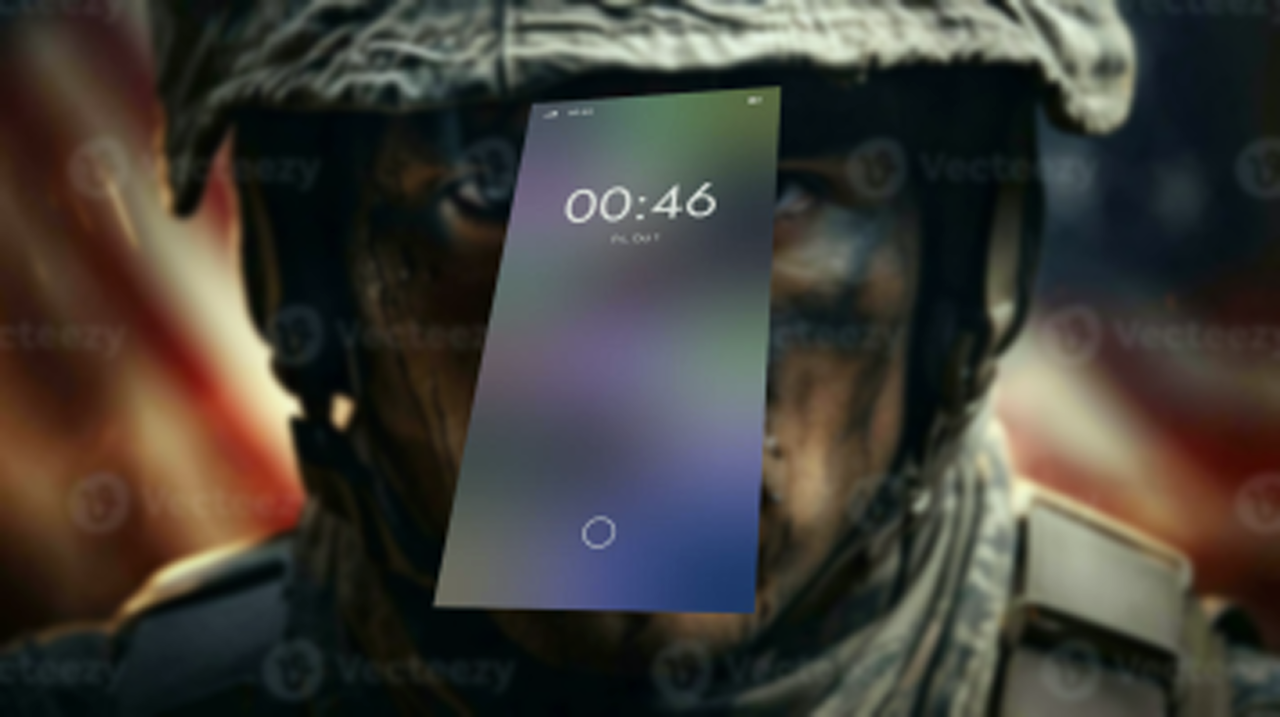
0:46
